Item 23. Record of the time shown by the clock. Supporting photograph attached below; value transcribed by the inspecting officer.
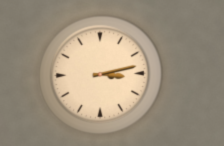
3:13
